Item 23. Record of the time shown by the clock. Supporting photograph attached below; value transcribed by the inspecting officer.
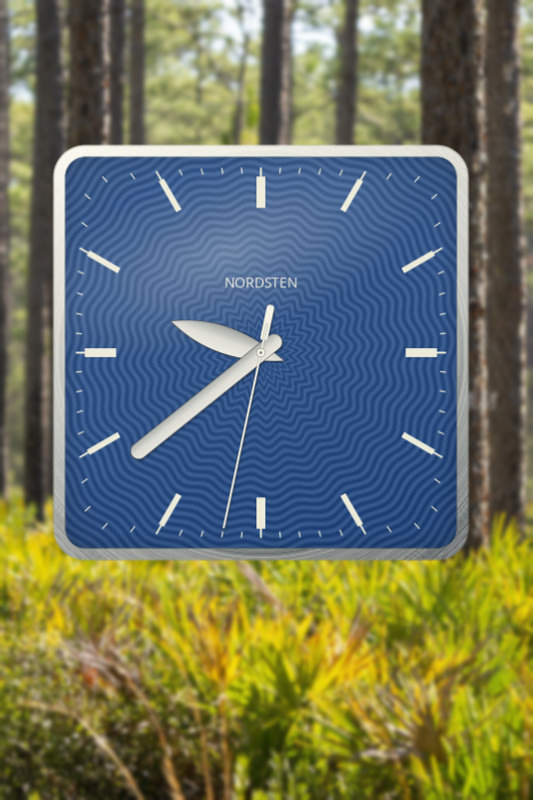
9:38:32
